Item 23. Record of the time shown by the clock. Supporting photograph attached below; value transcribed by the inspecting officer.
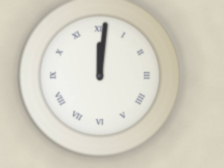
12:01
